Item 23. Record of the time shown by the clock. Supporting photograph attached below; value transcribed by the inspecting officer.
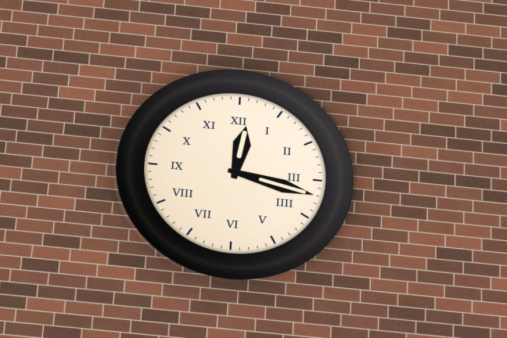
12:17
